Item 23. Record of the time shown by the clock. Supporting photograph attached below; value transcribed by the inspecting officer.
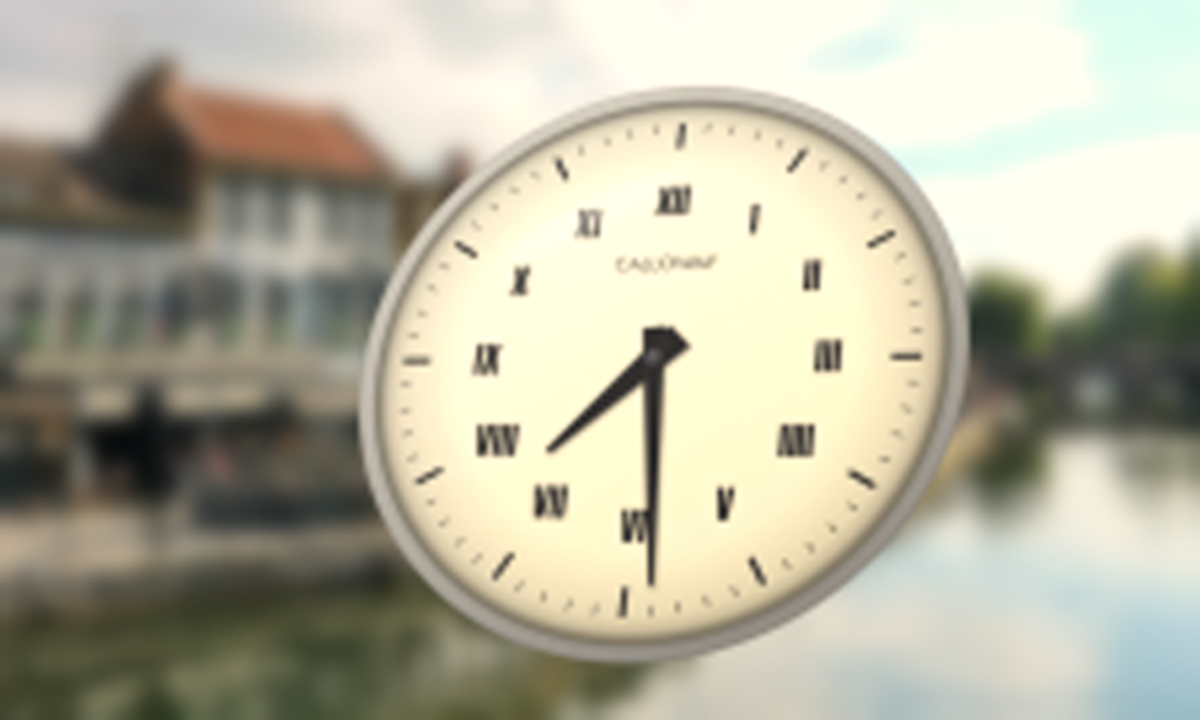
7:29
